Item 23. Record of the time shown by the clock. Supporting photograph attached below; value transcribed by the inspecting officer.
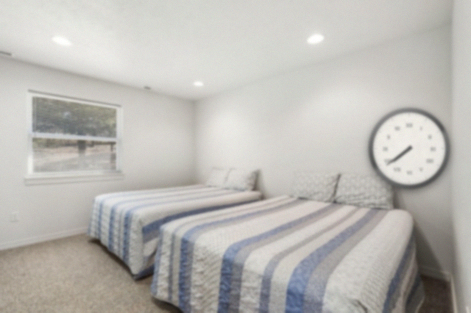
7:39
